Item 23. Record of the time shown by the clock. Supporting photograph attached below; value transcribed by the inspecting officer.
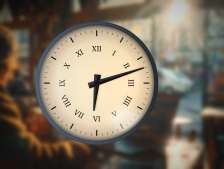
6:12
